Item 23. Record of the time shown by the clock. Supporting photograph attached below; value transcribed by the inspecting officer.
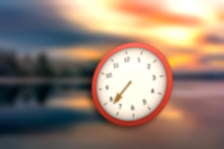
7:38
